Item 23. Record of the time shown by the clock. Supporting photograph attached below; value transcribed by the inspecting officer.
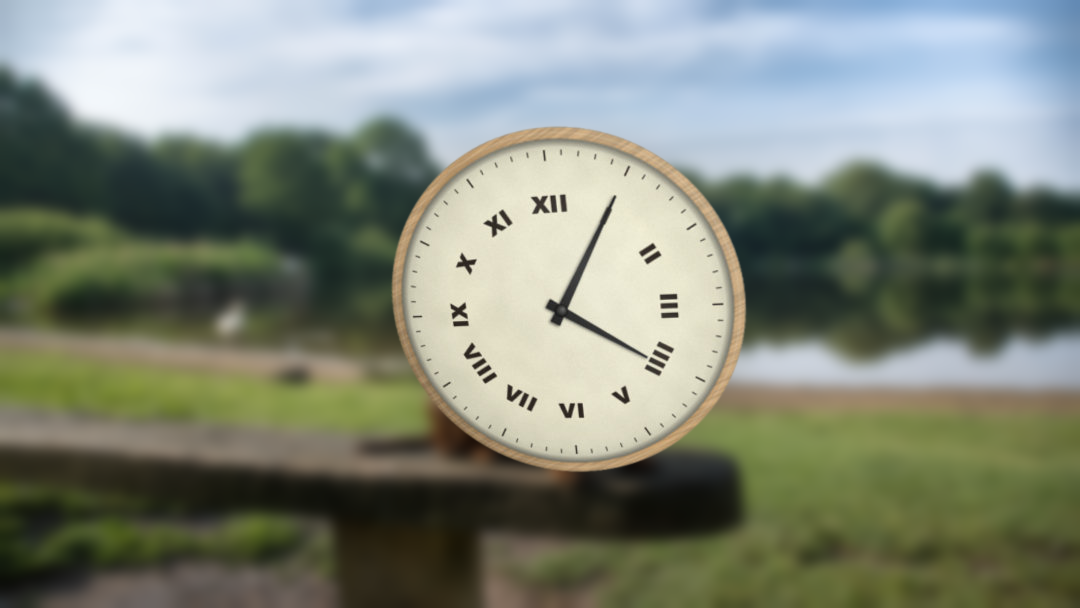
4:05
